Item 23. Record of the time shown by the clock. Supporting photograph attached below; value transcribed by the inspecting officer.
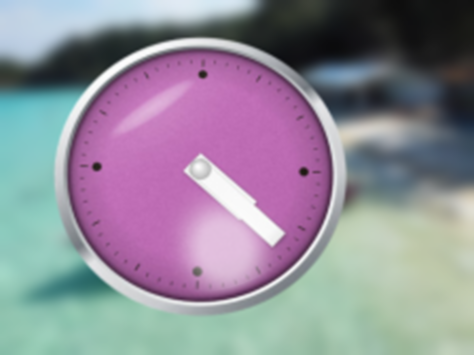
4:22
